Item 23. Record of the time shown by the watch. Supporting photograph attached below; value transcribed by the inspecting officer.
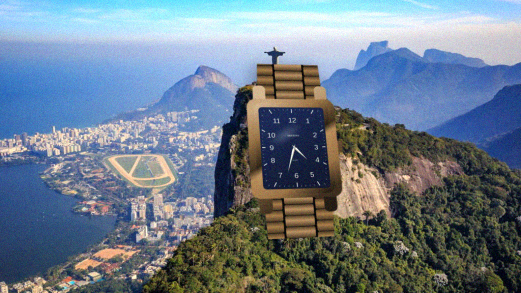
4:33
